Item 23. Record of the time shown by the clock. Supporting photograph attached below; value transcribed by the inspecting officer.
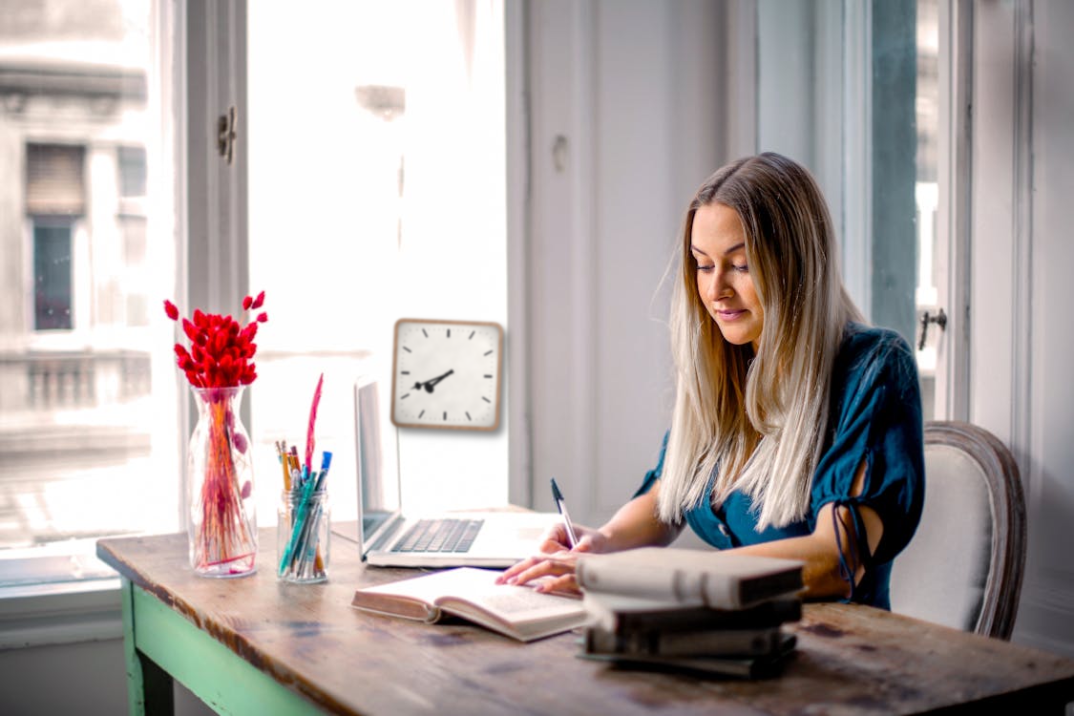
7:41
